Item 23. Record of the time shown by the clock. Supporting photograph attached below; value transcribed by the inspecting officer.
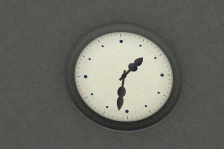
1:32
